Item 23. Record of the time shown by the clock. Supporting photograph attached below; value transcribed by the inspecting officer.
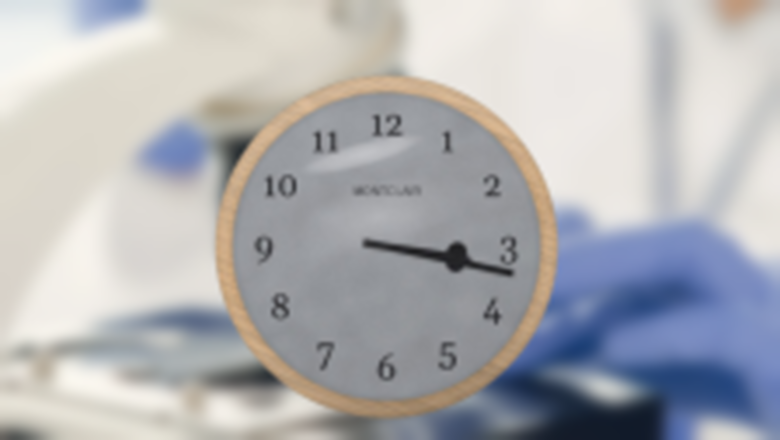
3:17
